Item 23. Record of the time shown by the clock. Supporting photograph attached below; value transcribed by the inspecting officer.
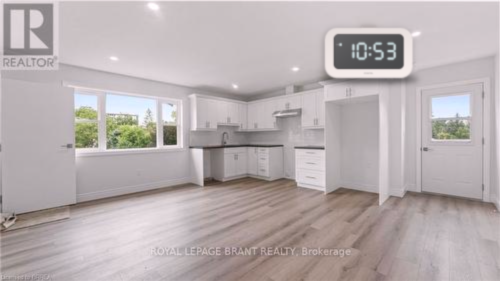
10:53
